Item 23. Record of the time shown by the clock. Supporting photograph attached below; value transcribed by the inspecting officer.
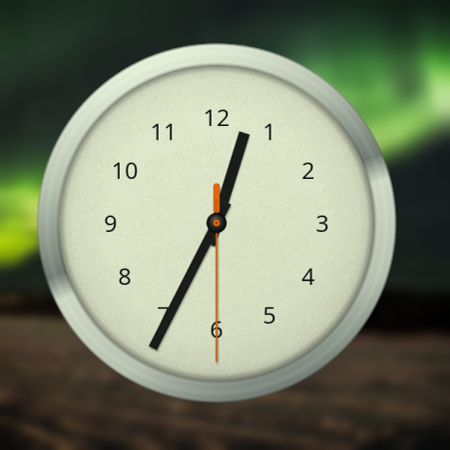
12:34:30
